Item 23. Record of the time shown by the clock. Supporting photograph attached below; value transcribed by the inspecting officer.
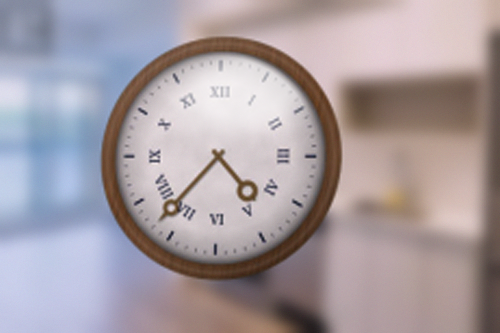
4:37
